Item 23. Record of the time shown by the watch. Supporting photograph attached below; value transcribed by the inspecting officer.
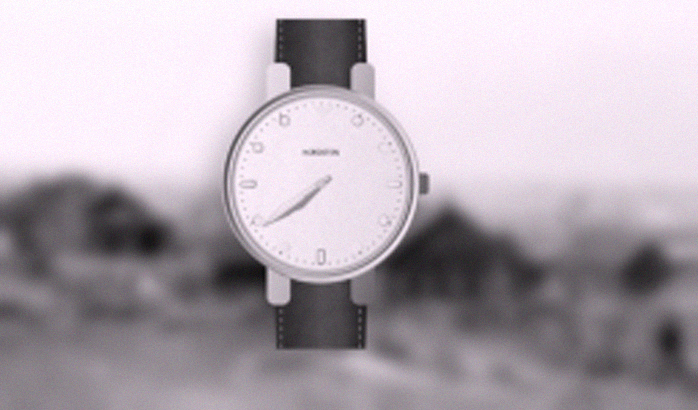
7:39
